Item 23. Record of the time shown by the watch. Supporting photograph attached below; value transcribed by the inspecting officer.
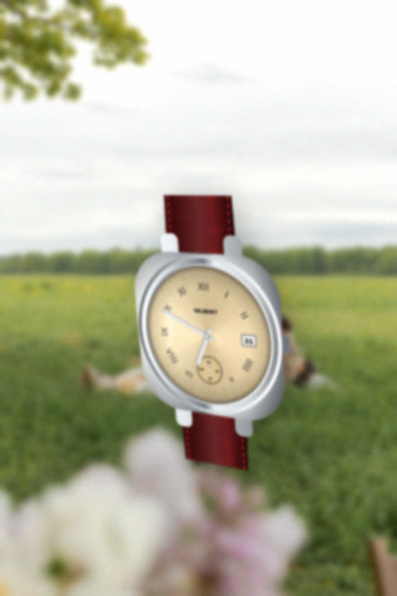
6:49
